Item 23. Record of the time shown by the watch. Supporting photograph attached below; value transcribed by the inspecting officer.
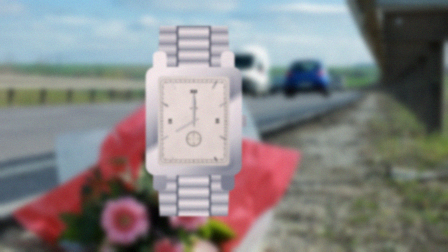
8:00
